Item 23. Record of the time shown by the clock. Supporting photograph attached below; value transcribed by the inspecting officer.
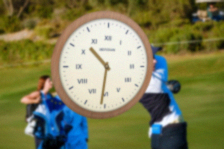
10:31
